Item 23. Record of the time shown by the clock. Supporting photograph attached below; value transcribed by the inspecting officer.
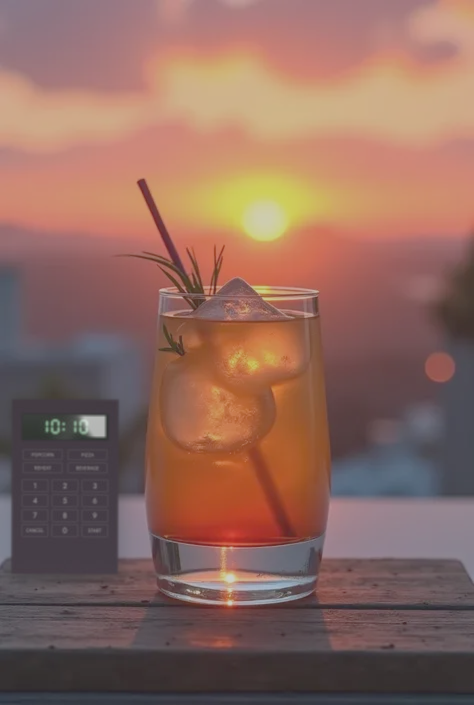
10:10
